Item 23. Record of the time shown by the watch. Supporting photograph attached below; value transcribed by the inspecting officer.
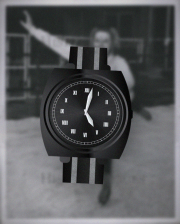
5:02
